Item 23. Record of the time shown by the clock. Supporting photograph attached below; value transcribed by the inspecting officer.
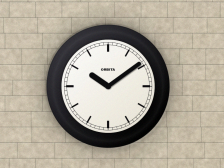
10:09
